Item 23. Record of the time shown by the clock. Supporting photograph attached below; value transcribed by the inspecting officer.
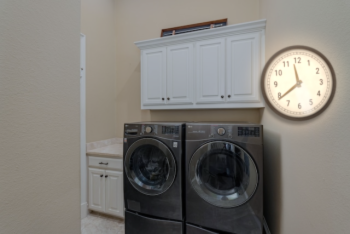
11:39
